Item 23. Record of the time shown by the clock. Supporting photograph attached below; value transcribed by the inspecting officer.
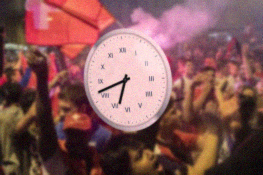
6:42
